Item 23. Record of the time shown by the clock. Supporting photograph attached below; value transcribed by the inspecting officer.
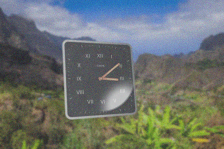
3:09
